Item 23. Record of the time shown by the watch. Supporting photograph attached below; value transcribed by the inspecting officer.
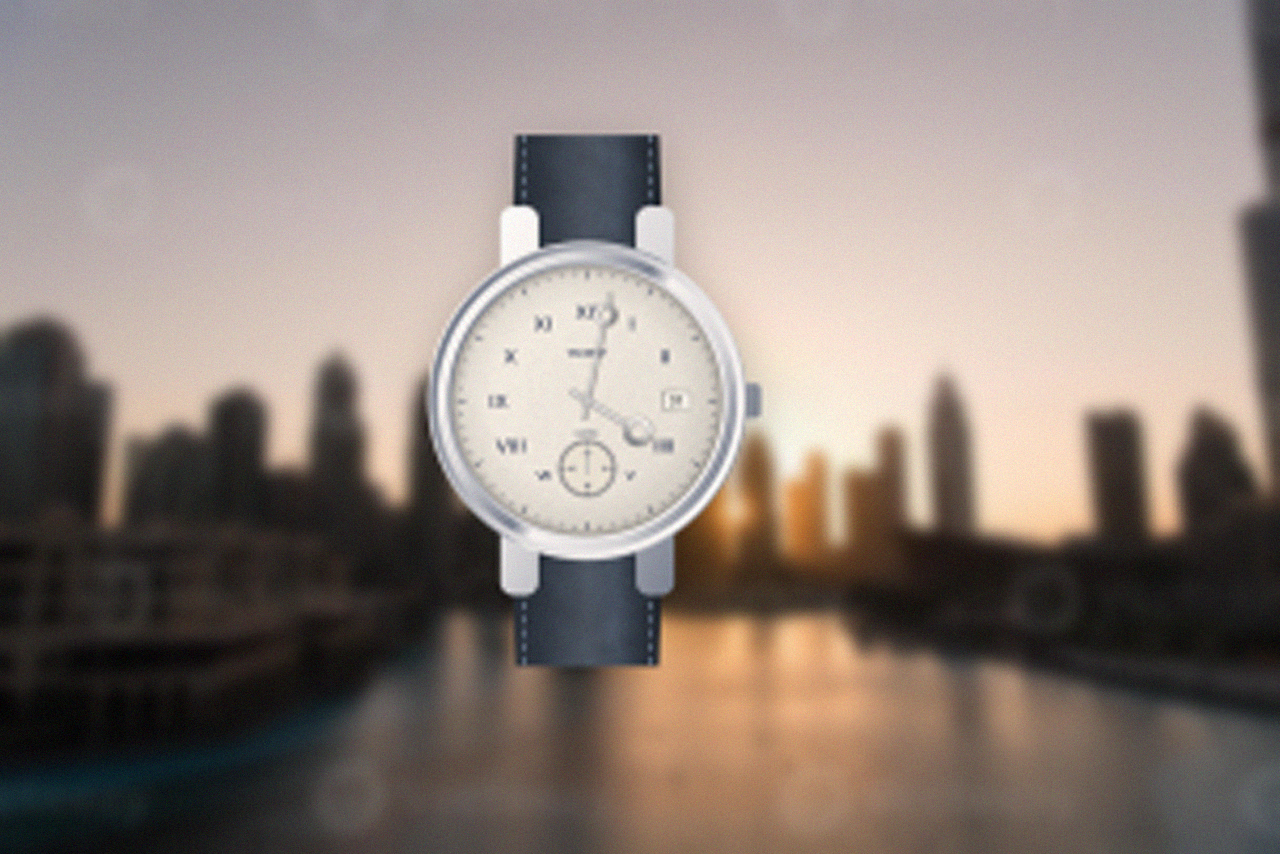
4:02
